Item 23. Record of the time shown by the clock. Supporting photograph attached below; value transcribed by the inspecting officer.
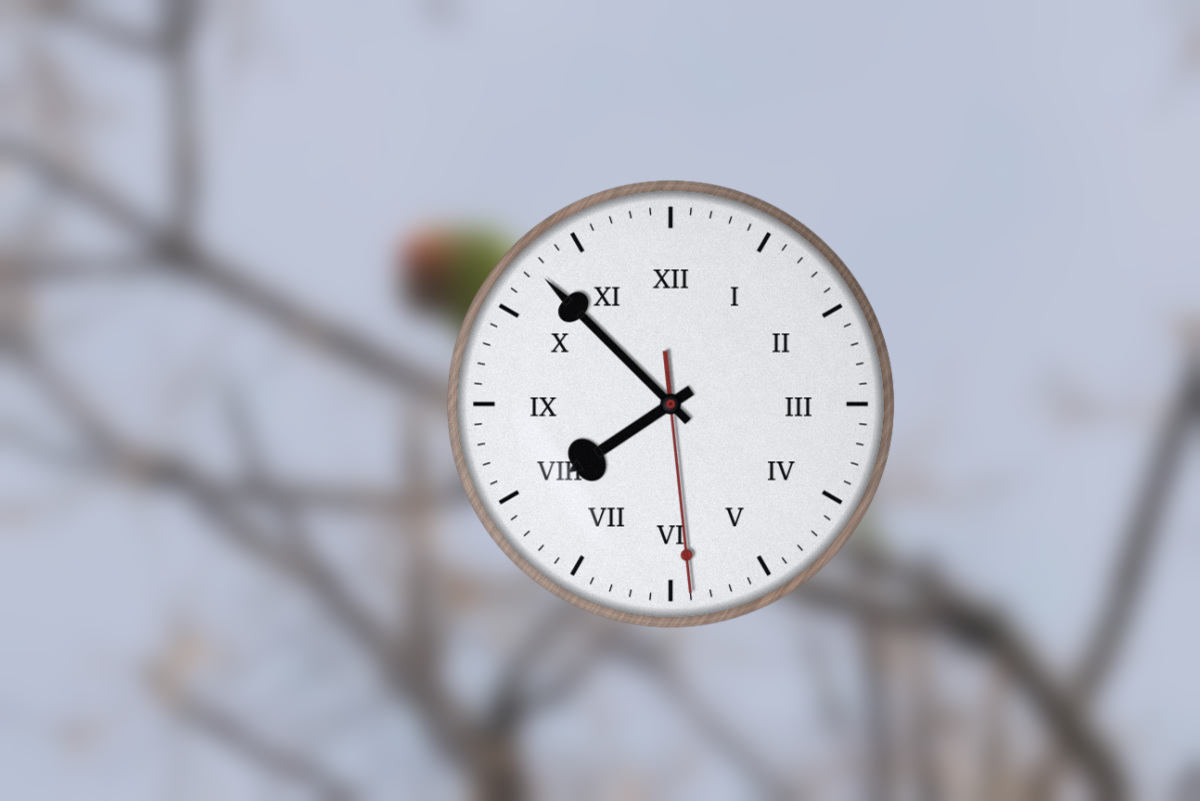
7:52:29
